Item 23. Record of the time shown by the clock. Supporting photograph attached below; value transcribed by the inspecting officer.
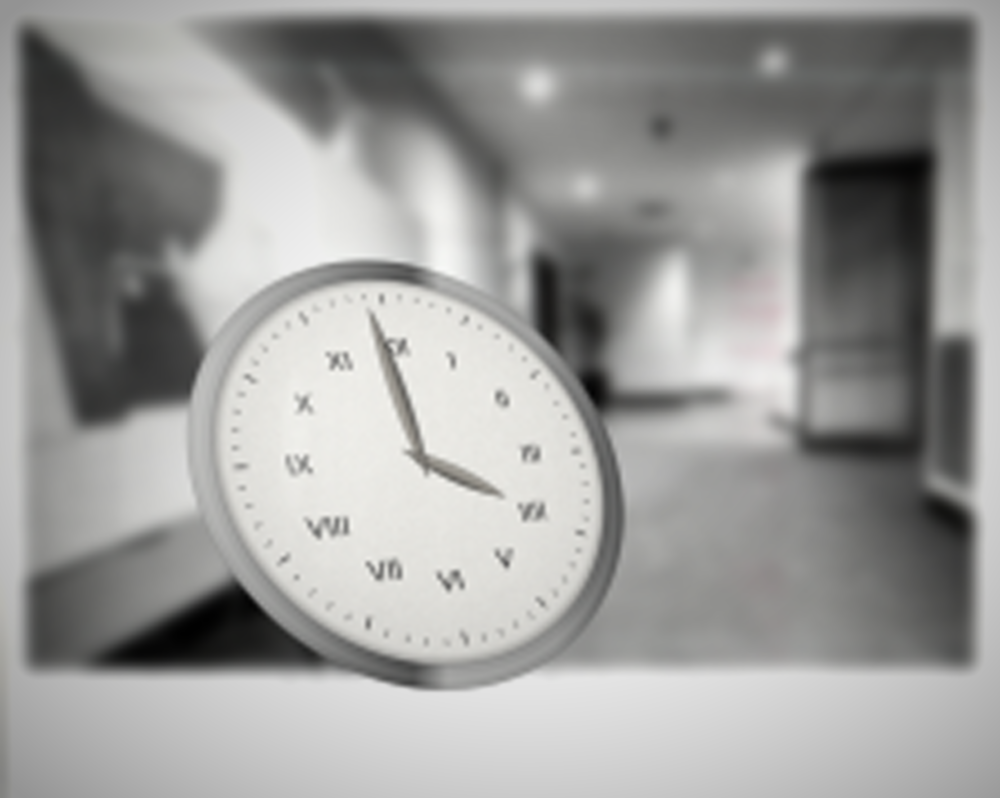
3:59
